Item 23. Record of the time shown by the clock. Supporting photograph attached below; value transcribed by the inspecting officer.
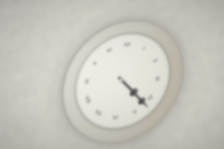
4:22
